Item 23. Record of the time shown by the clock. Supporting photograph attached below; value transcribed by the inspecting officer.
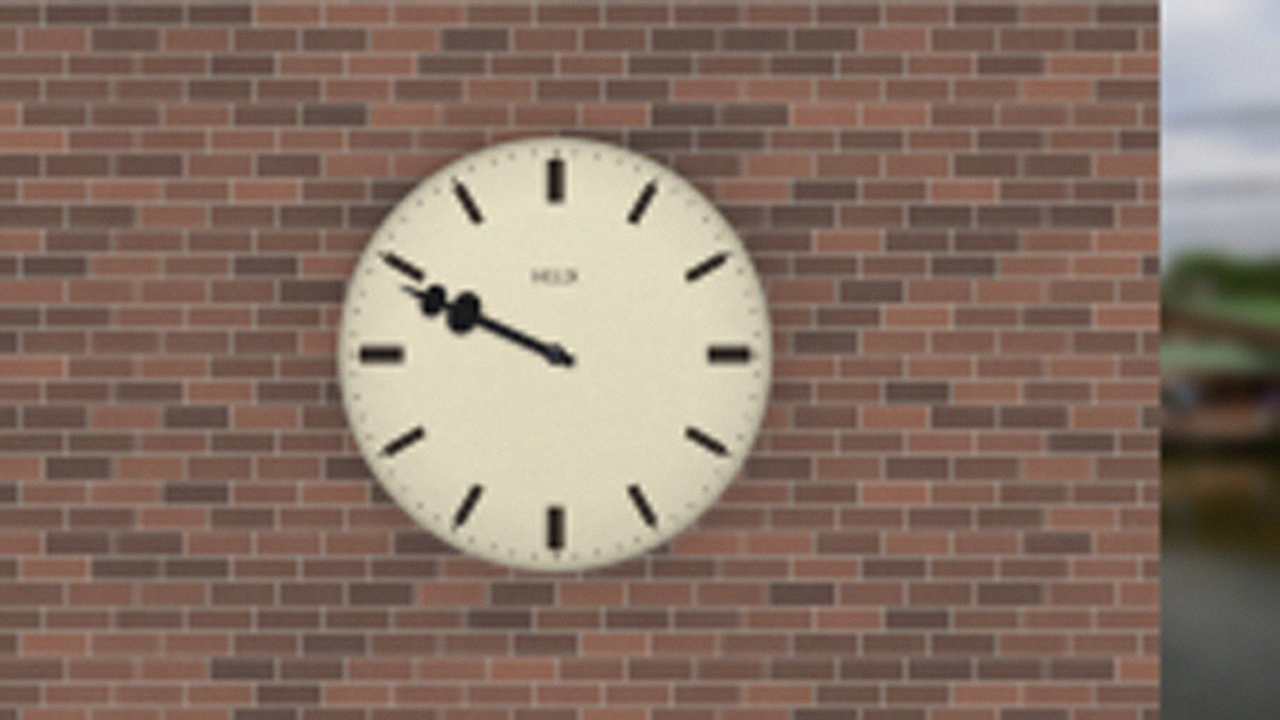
9:49
